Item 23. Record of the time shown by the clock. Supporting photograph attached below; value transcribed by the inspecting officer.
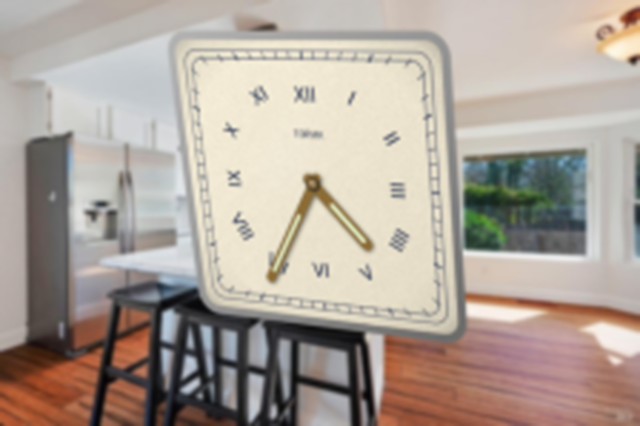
4:35
